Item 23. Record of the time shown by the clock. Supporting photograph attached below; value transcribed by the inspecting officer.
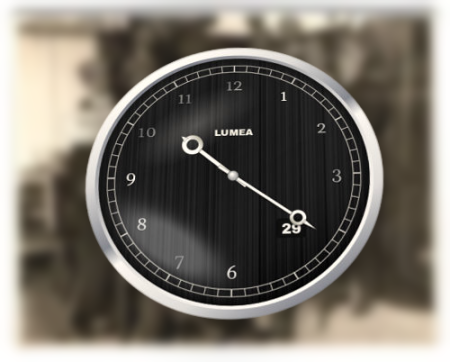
10:21
